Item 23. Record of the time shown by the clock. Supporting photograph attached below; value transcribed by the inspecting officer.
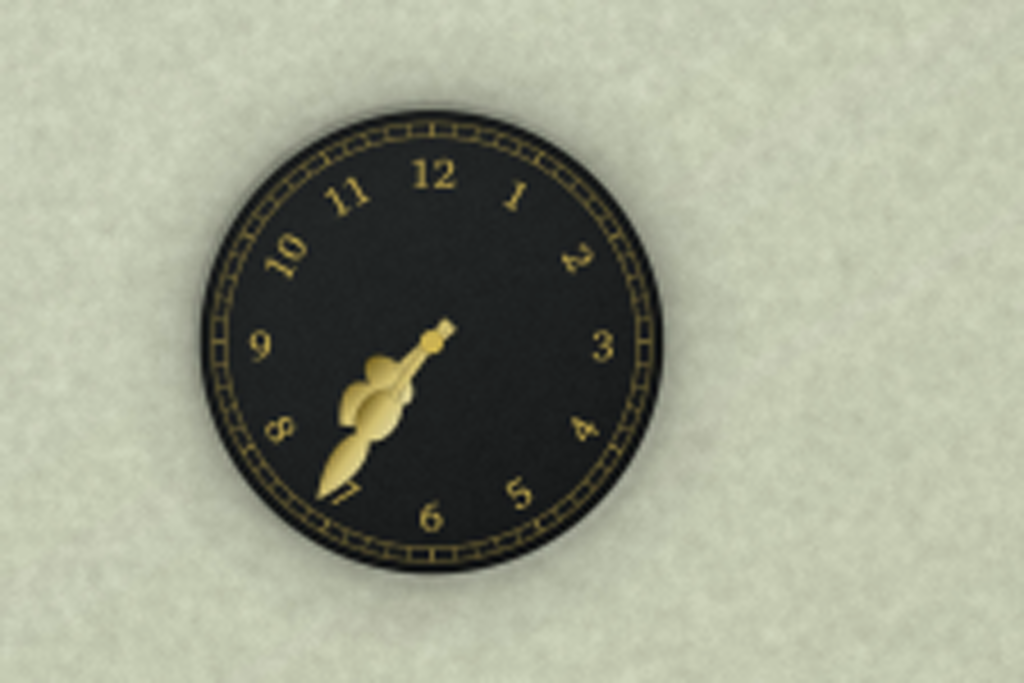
7:36
